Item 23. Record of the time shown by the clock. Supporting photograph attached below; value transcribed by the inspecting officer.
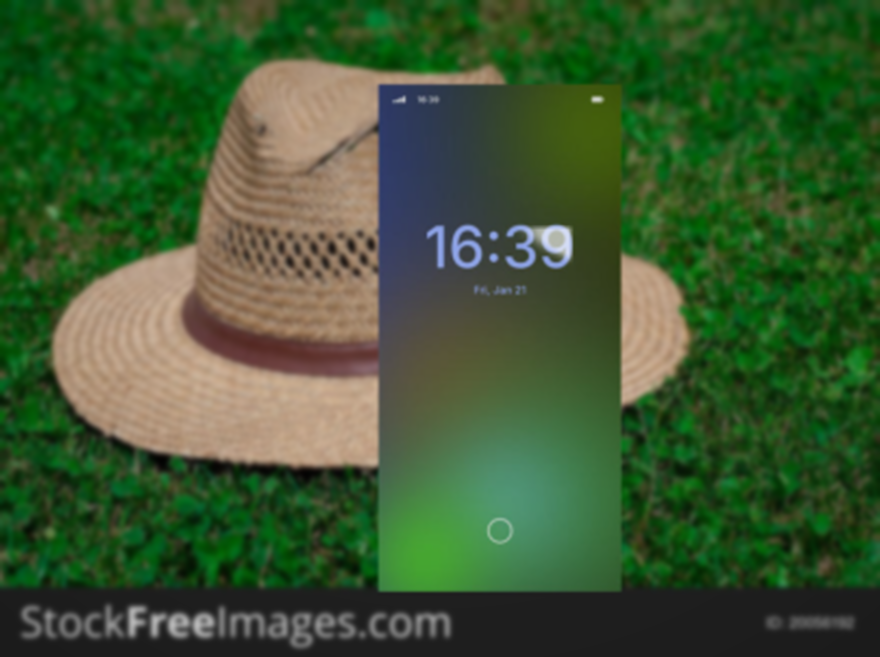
16:39
